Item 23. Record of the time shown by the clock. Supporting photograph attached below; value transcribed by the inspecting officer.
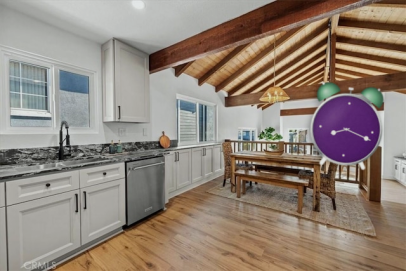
8:18
